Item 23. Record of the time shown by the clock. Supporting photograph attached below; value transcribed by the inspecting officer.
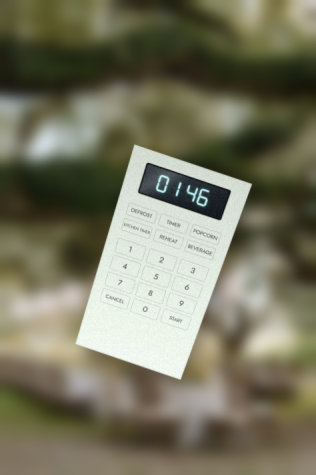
1:46
